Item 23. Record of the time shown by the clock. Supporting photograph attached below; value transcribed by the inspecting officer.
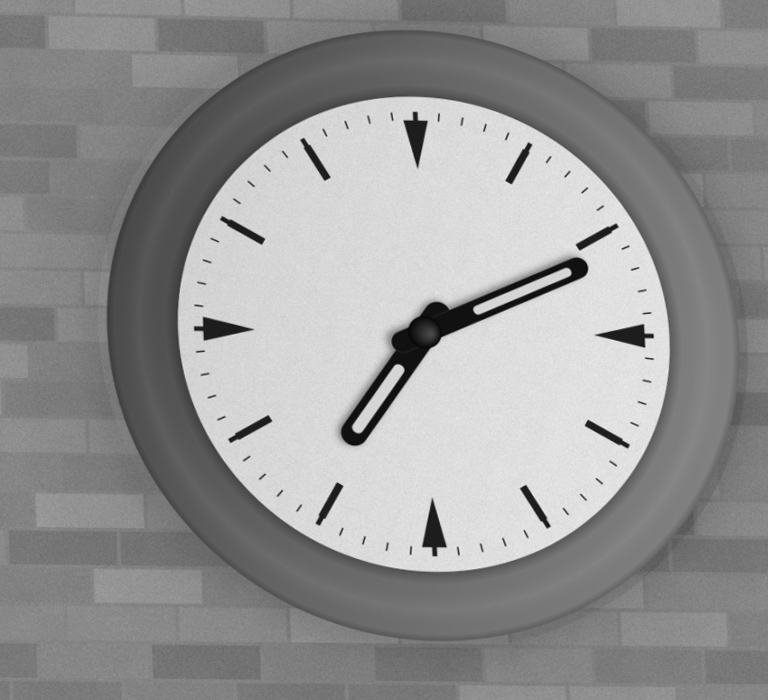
7:11
